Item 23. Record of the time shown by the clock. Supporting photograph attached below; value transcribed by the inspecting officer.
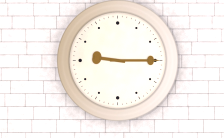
9:15
